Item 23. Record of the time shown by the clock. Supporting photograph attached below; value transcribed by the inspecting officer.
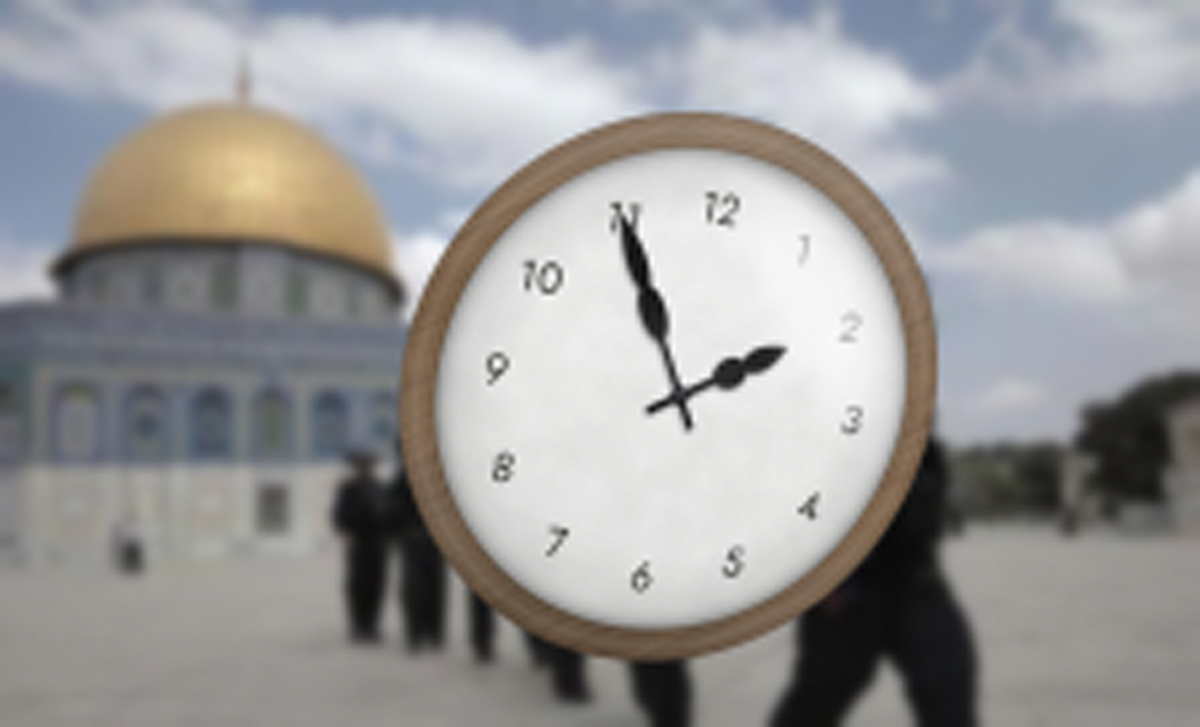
1:55
